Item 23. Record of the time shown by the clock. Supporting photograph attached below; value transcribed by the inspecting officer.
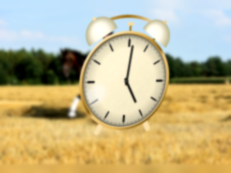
5:01
